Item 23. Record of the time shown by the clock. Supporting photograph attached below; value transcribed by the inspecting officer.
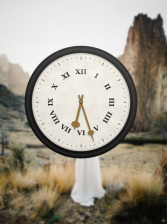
6:27
